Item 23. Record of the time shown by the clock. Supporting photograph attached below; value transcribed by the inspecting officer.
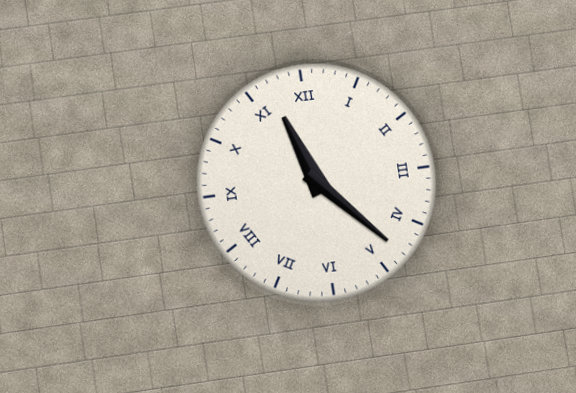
11:23
